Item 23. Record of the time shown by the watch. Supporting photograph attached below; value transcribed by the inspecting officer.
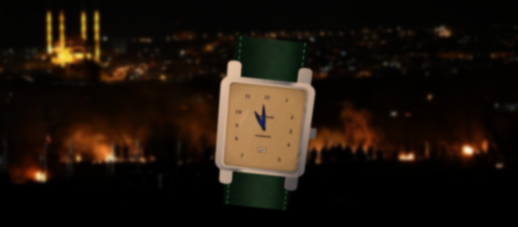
10:59
